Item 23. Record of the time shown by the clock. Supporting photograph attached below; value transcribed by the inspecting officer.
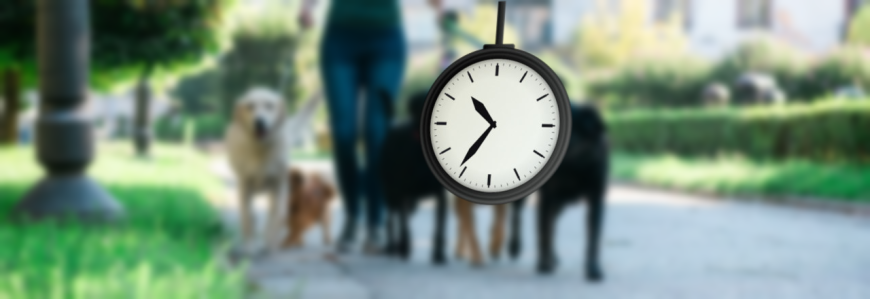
10:36
